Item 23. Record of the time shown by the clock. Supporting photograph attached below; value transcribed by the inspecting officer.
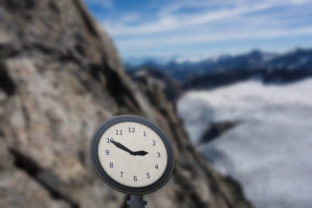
2:50
